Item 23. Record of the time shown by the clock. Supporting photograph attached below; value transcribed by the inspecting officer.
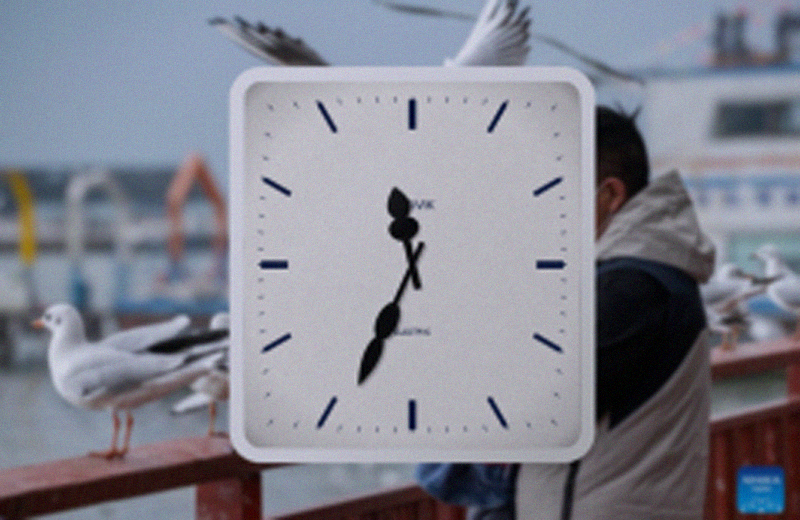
11:34
